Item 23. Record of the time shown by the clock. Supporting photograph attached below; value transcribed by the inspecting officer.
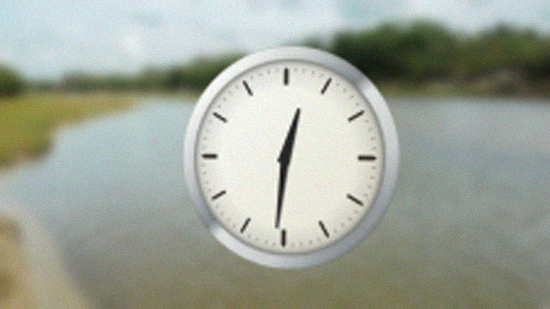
12:31
